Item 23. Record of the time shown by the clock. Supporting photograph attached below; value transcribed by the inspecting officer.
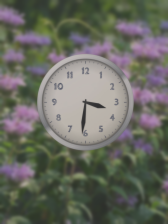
3:31
